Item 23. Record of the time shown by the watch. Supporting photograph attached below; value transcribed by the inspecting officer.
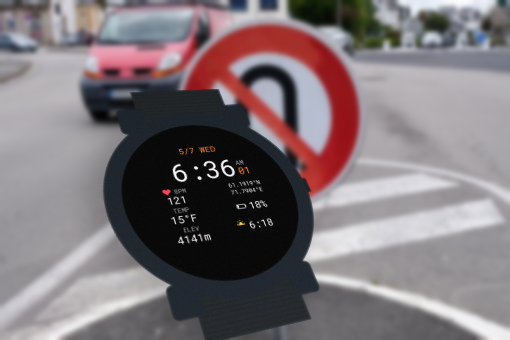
6:36:01
